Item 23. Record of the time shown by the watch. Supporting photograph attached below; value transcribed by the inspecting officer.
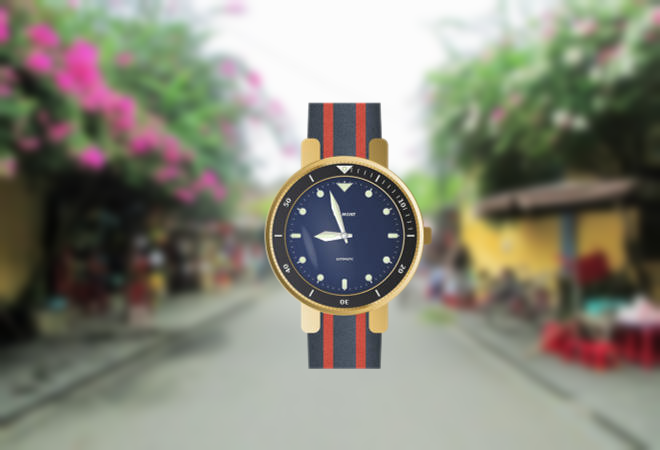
8:57
